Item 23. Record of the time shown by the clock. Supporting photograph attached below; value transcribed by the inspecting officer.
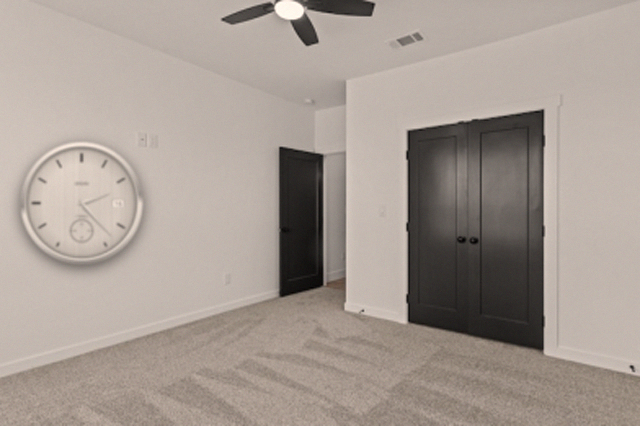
2:23
